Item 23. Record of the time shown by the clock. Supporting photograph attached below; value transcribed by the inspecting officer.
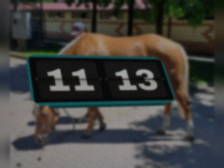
11:13
